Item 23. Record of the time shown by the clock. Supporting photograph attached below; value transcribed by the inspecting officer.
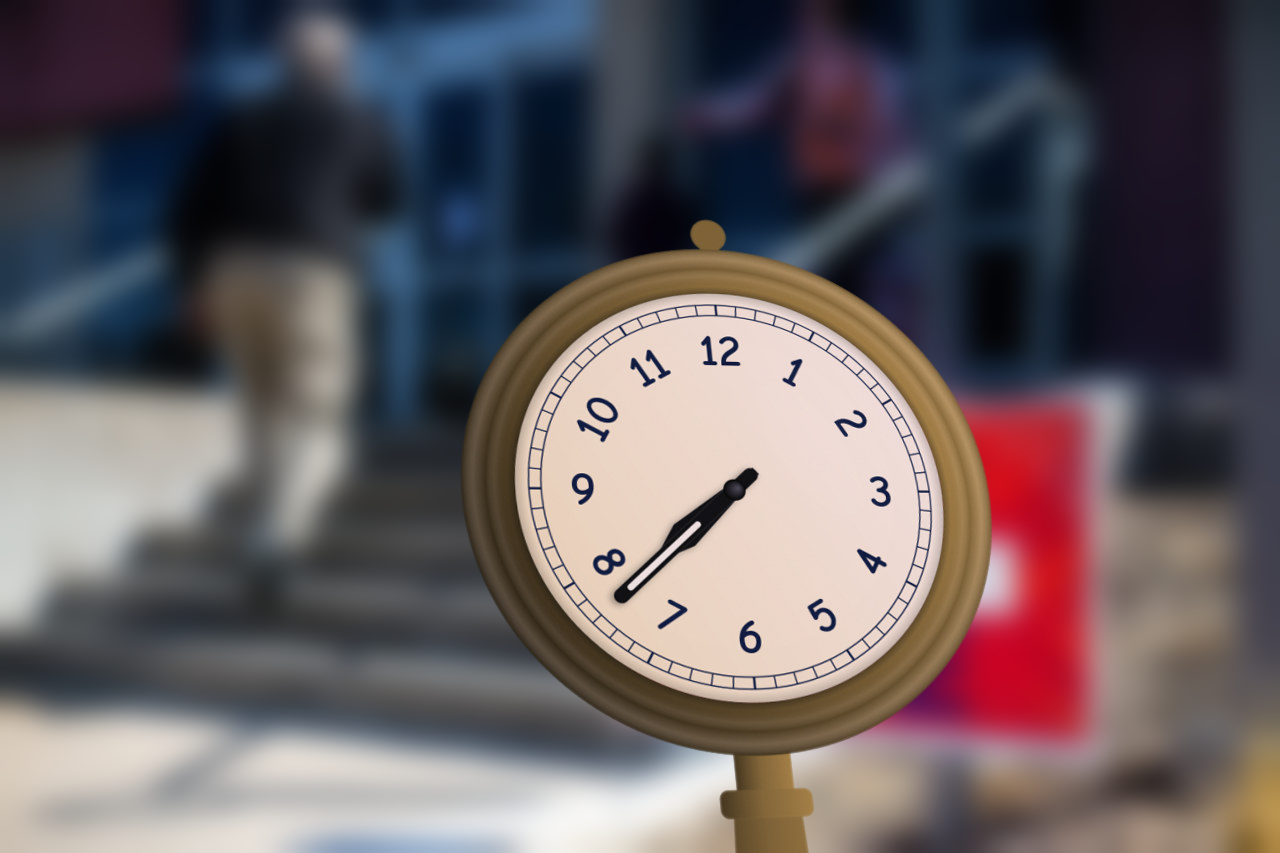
7:38
